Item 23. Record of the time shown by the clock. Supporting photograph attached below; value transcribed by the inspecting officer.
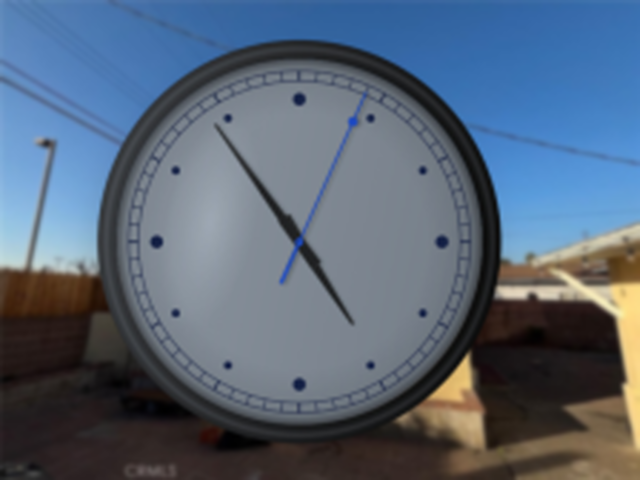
4:54:04
